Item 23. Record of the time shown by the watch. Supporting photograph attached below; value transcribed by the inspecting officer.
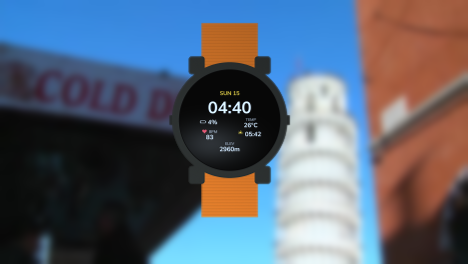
4:40
